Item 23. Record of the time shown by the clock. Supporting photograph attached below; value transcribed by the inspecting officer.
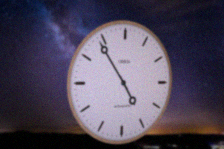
4:54
